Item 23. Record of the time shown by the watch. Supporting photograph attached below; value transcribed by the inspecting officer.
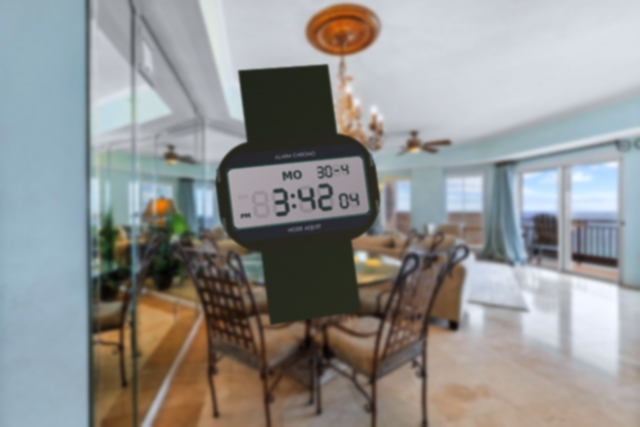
3:42:04
